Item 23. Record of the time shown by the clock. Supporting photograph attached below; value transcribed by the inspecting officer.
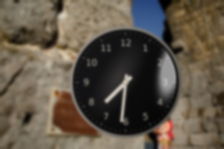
7:31
